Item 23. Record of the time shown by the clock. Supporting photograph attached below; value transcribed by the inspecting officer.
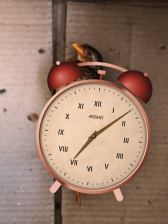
7:08
